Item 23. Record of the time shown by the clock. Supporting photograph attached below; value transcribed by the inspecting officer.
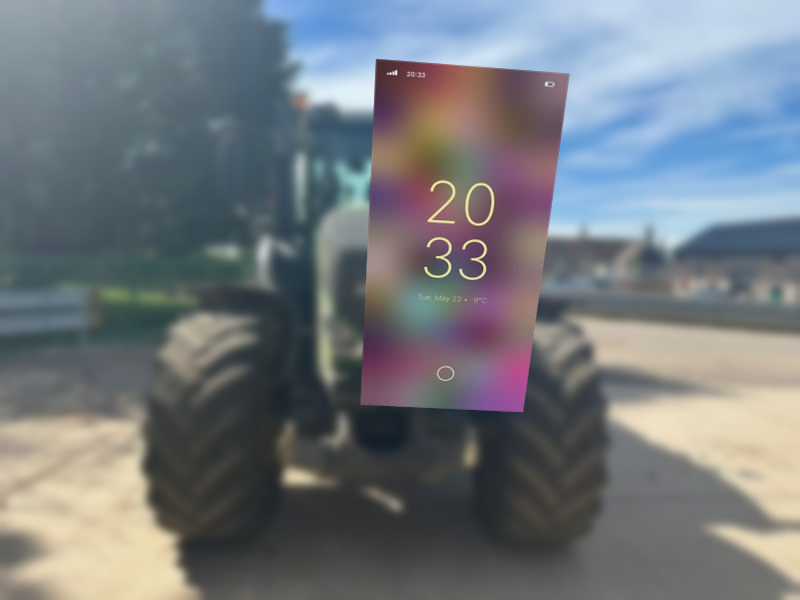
20:33
